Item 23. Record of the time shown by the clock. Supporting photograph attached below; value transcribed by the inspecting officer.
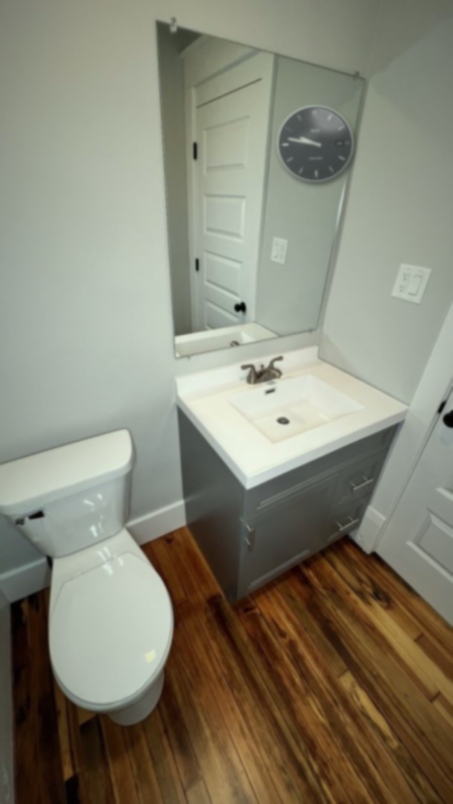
9:47
